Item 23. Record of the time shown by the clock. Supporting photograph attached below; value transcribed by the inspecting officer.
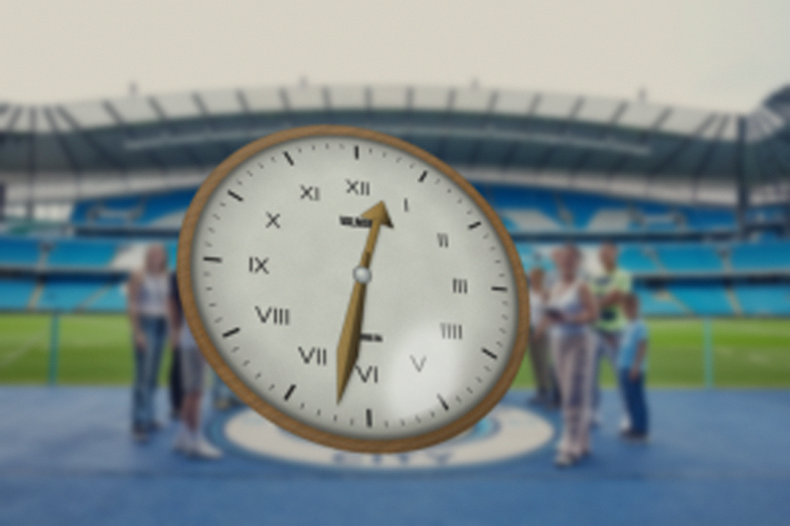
12:32
